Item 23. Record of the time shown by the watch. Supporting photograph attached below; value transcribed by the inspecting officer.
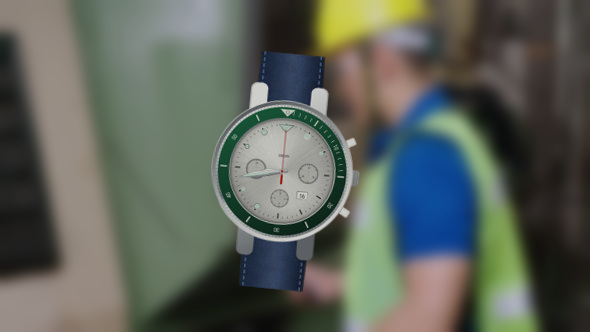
8:43
